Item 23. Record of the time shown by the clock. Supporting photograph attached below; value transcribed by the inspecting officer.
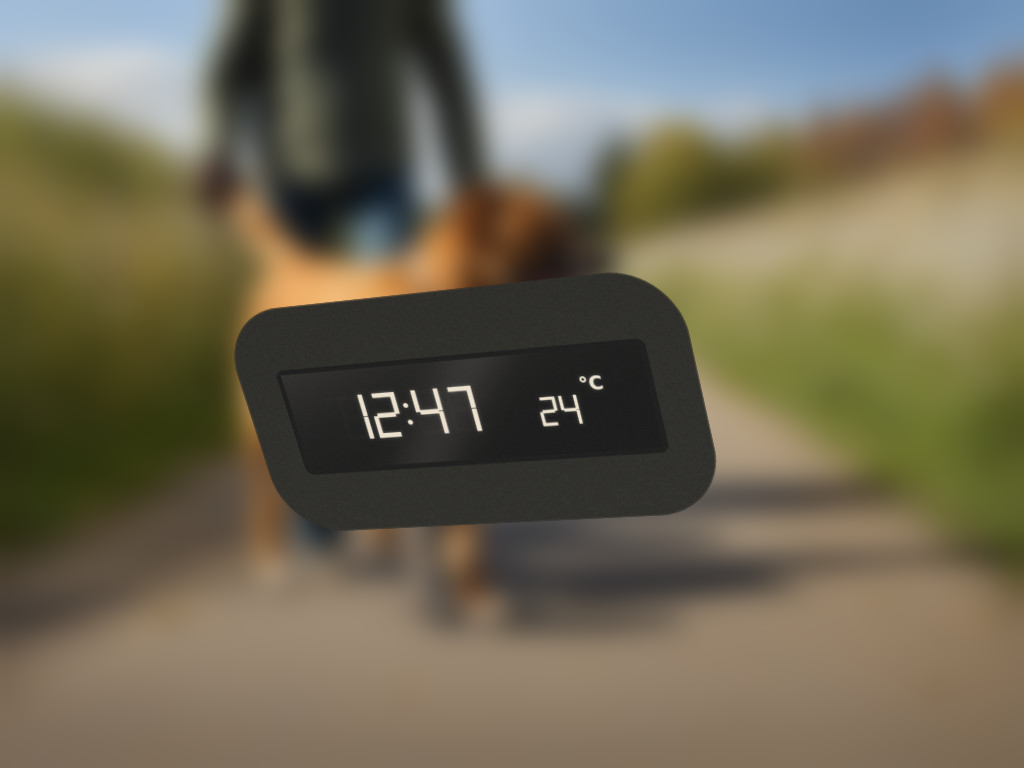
12:47
